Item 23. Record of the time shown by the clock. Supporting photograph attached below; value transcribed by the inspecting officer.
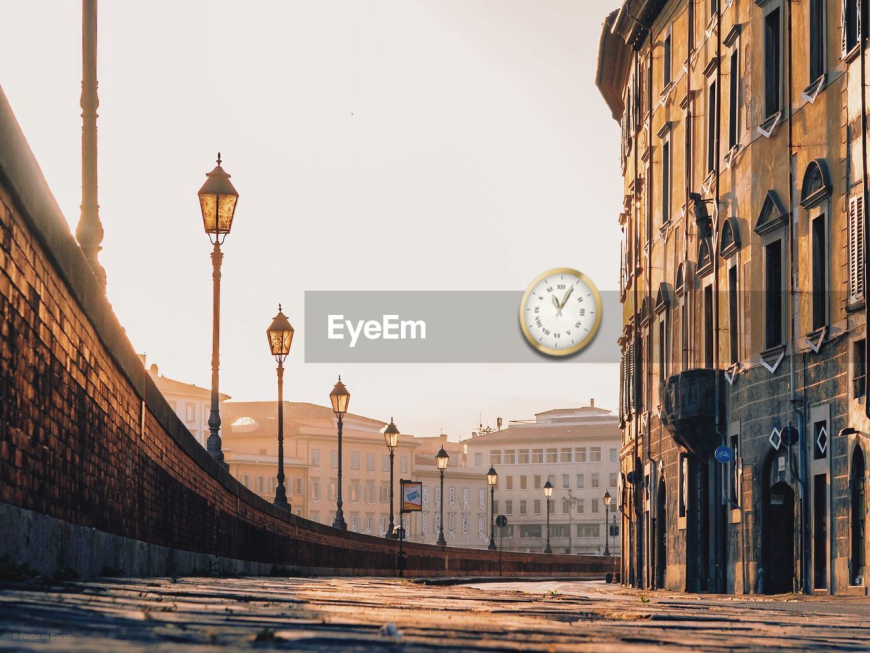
11:04
